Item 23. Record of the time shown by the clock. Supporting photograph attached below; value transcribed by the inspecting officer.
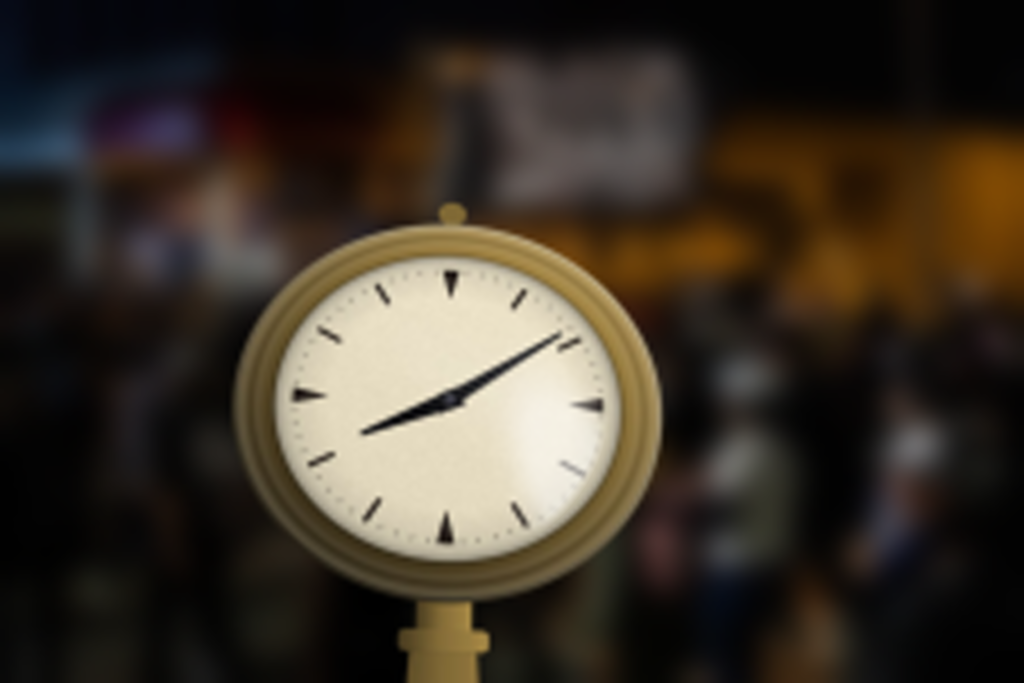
8:09
